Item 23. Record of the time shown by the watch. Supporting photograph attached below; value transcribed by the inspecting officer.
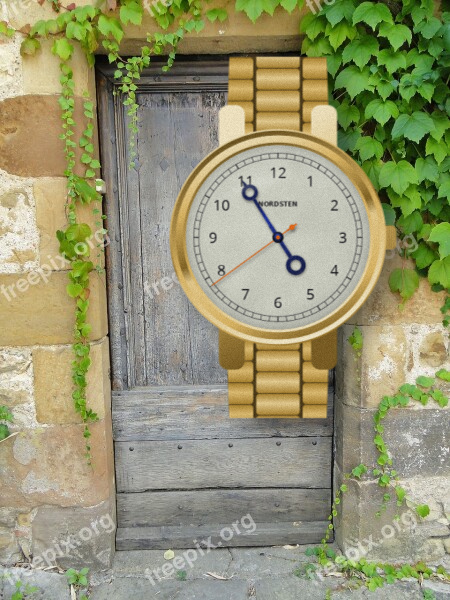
4:54:39
